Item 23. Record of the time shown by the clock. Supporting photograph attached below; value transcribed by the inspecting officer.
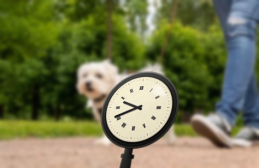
9:41
